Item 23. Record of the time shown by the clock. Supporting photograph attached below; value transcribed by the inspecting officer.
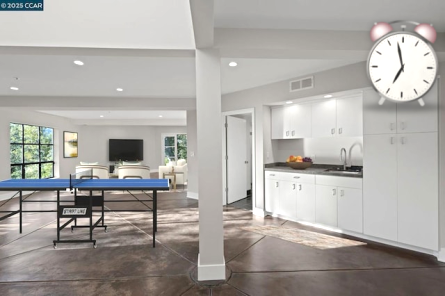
6:58
